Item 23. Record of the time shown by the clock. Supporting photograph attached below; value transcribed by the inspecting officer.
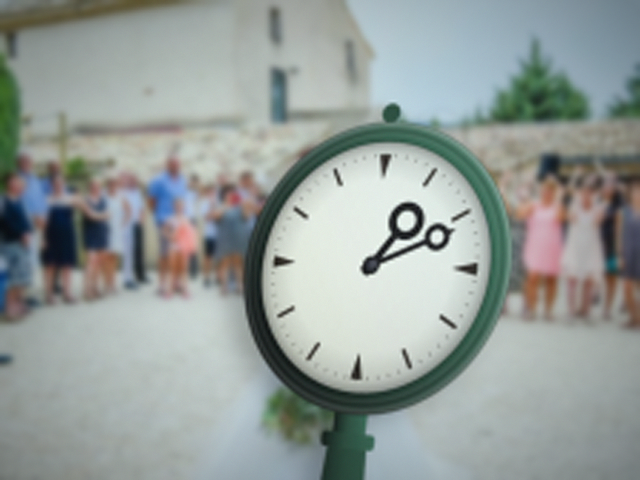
1:11
